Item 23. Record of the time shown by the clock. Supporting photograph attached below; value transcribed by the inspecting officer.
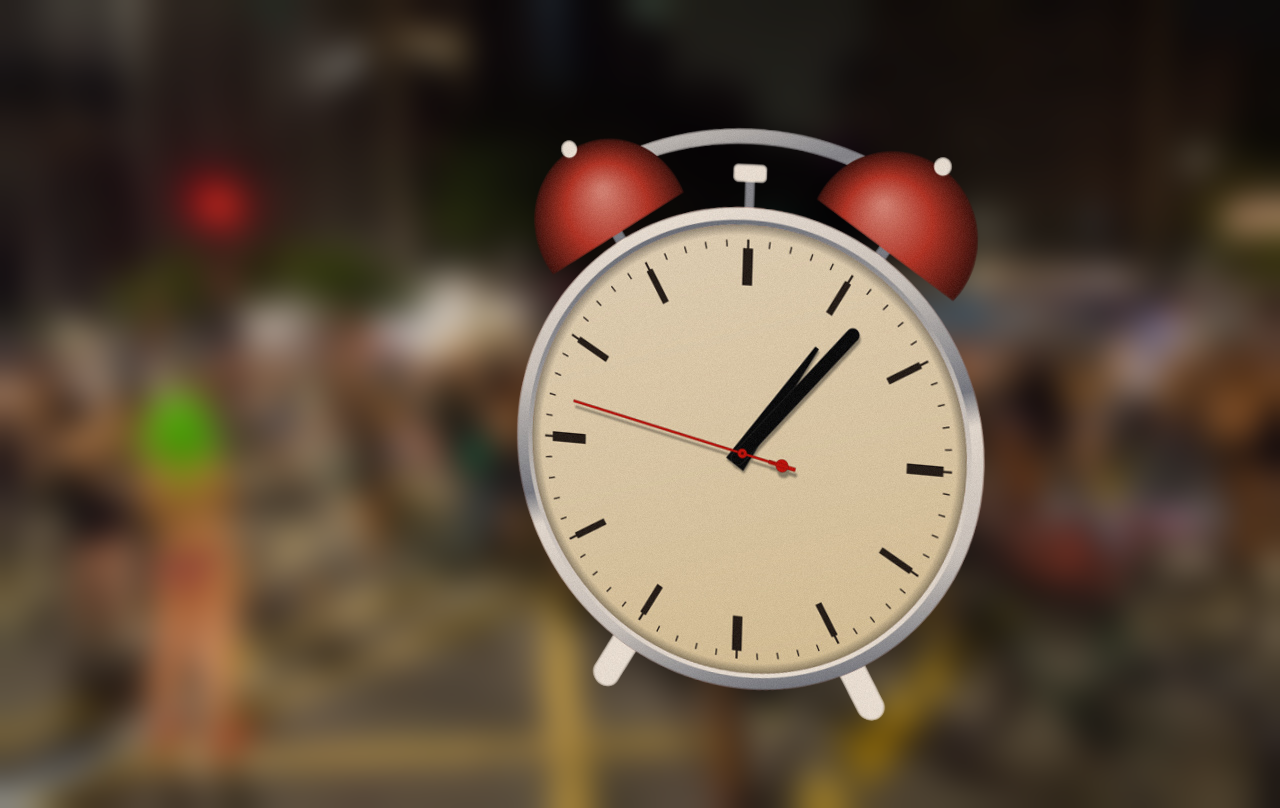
1:06:47
